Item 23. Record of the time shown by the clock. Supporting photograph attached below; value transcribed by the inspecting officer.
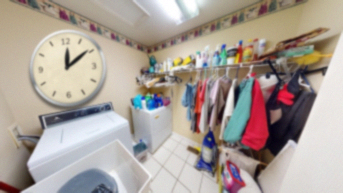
12:09
